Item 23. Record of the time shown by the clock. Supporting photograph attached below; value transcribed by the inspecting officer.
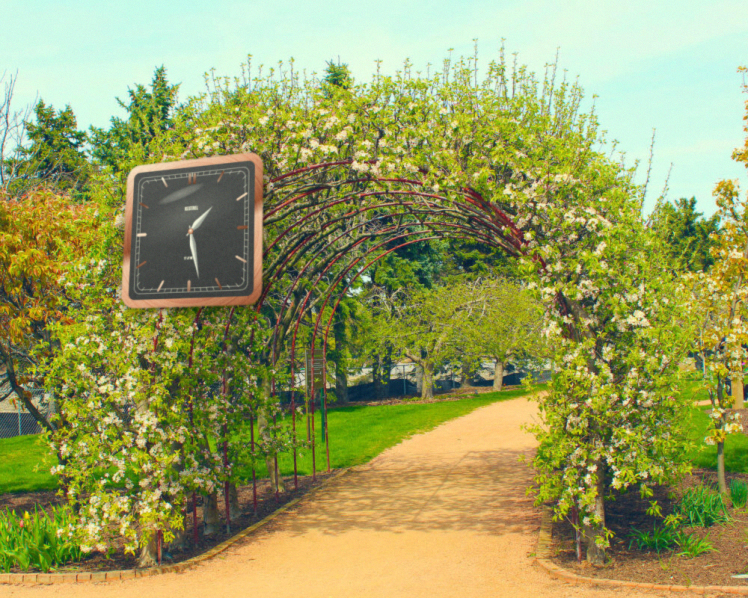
1:28
